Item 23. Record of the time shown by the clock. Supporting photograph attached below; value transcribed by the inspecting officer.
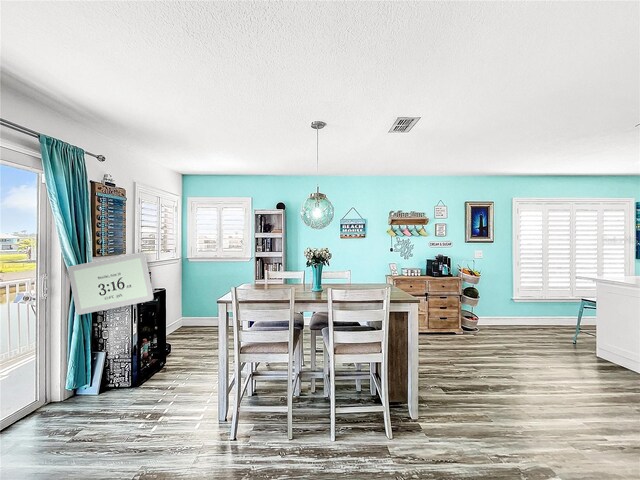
3:16
